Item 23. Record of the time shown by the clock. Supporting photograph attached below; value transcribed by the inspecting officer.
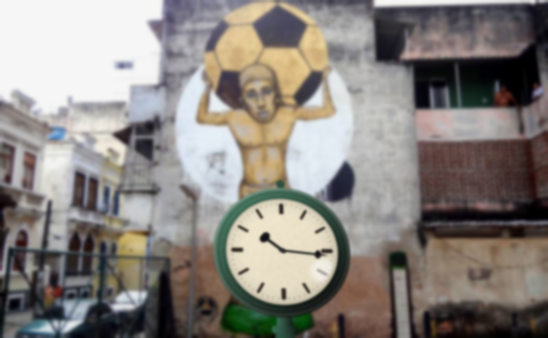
10:16
